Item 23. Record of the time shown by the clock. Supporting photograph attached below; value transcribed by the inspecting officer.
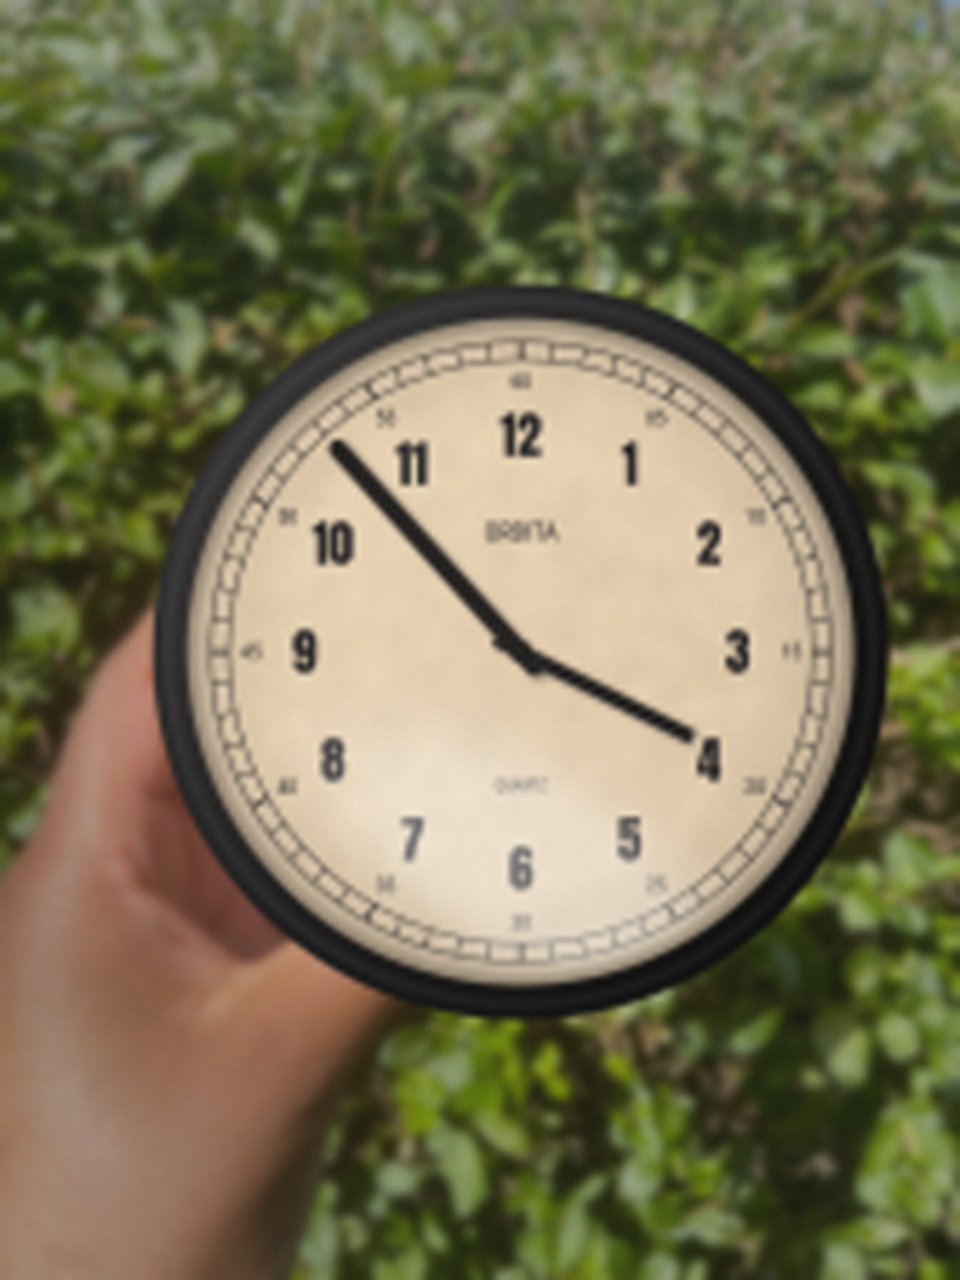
3:53
